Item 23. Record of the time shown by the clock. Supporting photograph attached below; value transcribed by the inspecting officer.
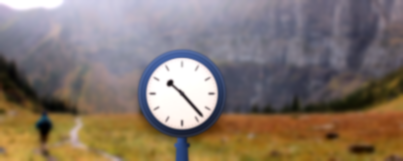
10:23
